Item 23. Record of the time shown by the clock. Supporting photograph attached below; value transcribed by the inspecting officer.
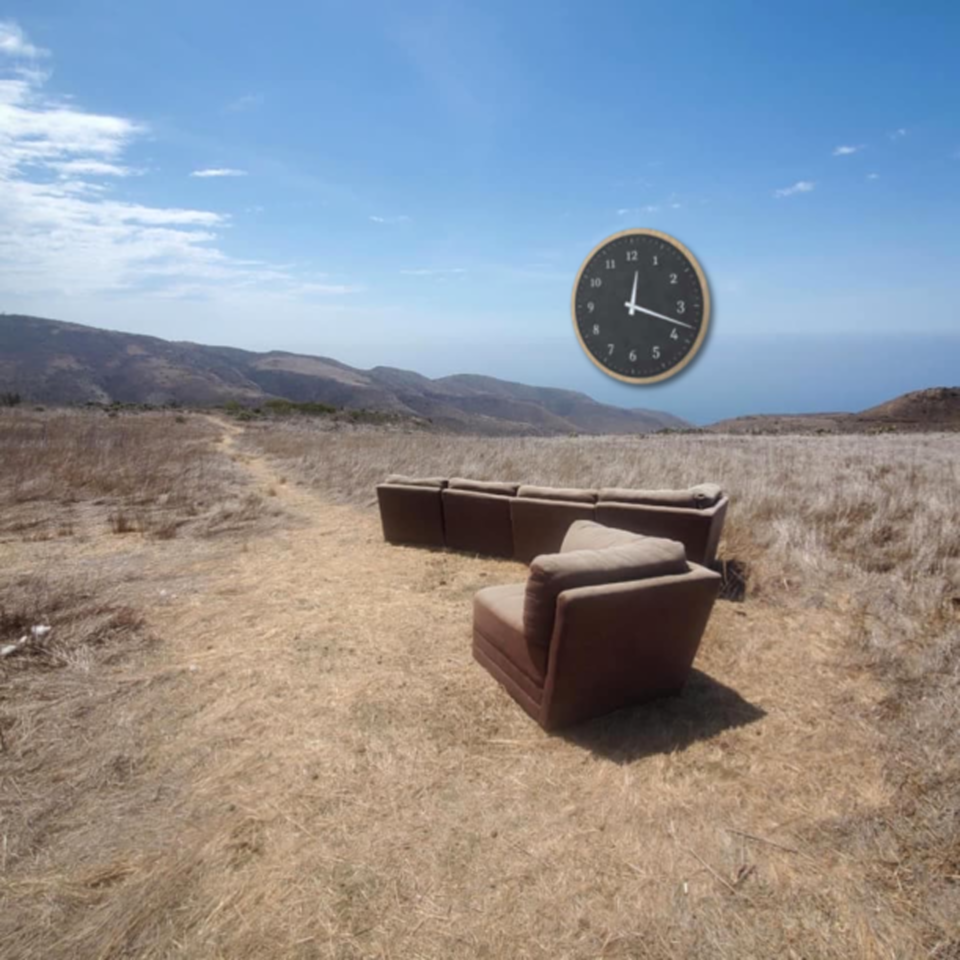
12:18
